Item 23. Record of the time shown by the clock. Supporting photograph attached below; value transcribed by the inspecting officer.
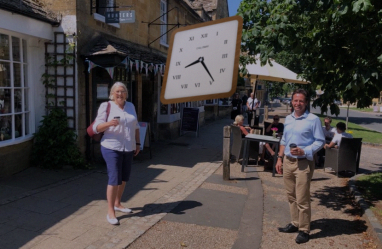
8:24
